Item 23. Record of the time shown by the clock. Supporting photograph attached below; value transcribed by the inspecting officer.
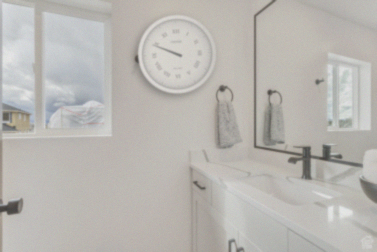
9:49
